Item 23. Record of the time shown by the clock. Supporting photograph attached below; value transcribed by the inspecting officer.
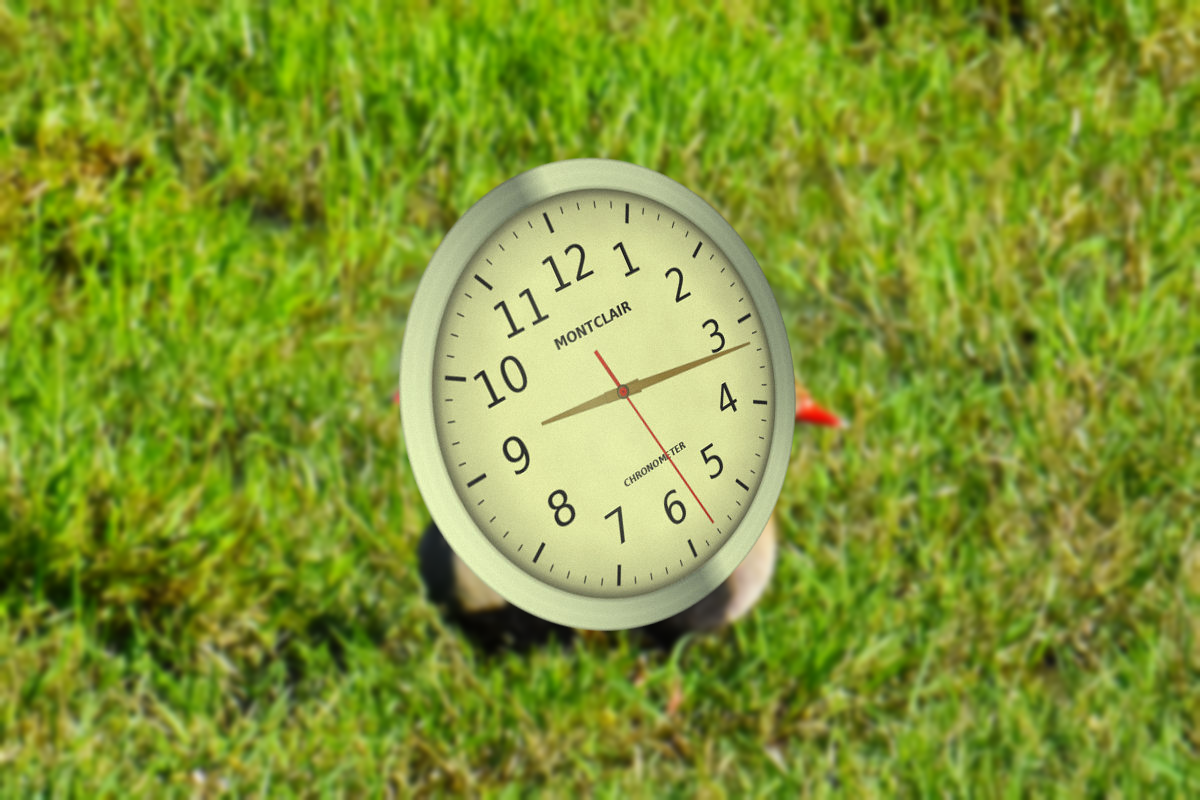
9:16:28
